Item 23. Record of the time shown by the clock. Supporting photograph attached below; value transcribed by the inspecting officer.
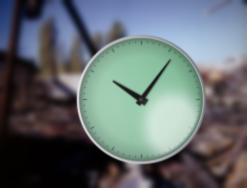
10:06
